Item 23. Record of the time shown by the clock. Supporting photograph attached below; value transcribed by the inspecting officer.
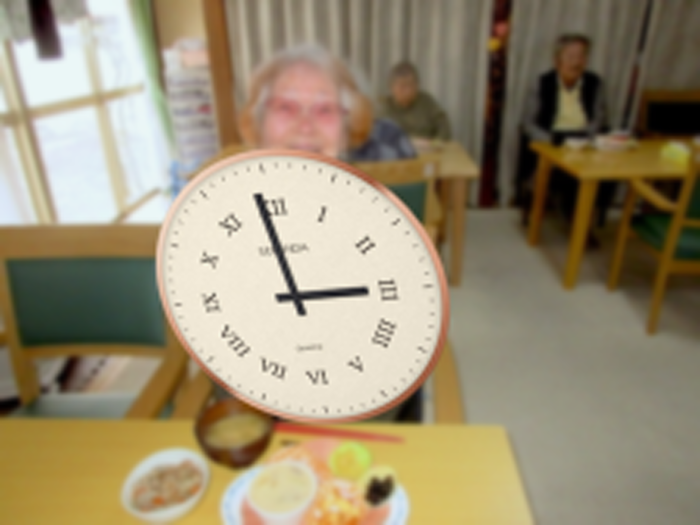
2:59
